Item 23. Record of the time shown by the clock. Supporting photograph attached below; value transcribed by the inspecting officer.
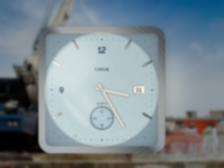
3:25
